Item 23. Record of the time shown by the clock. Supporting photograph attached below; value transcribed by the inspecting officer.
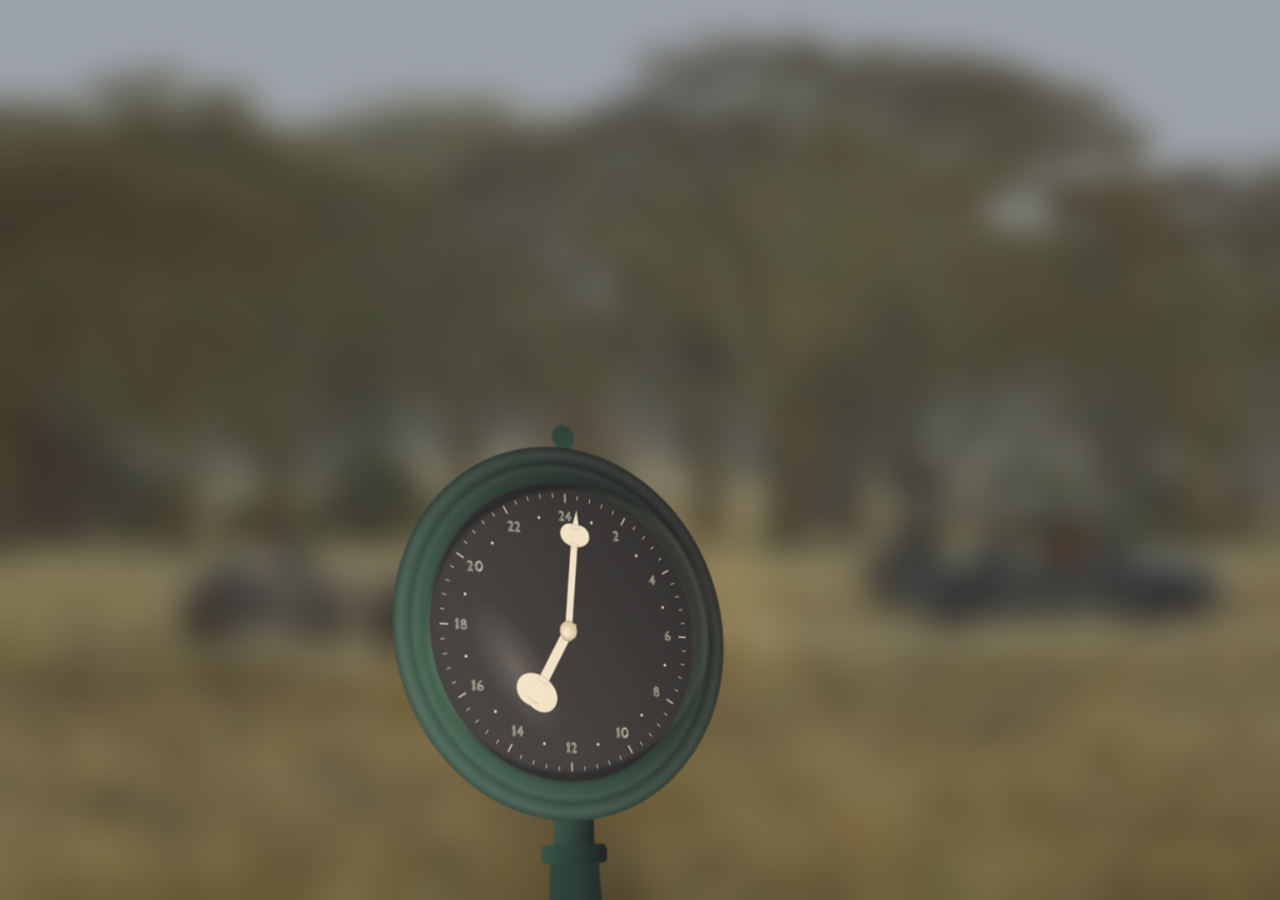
14:01
